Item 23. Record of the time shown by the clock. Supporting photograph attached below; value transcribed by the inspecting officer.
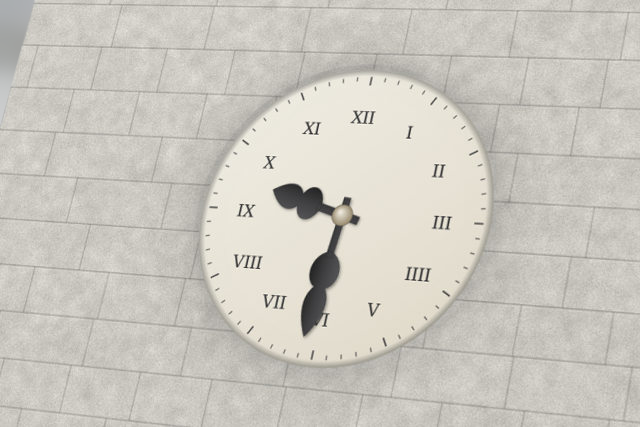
9:31
